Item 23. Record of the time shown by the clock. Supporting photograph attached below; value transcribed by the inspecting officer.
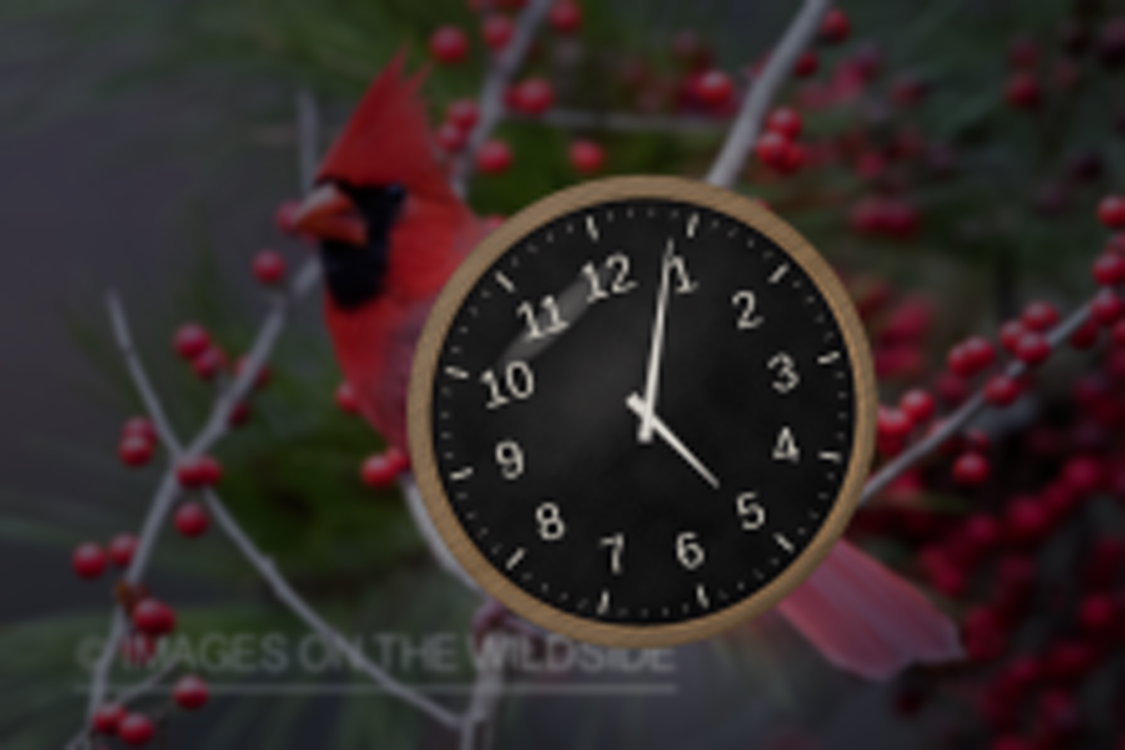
5:04
